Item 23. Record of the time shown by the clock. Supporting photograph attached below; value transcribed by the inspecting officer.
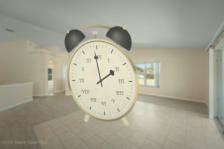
1:59
